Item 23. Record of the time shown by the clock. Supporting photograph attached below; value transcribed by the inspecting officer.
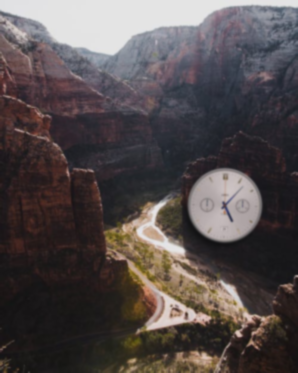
5:07
